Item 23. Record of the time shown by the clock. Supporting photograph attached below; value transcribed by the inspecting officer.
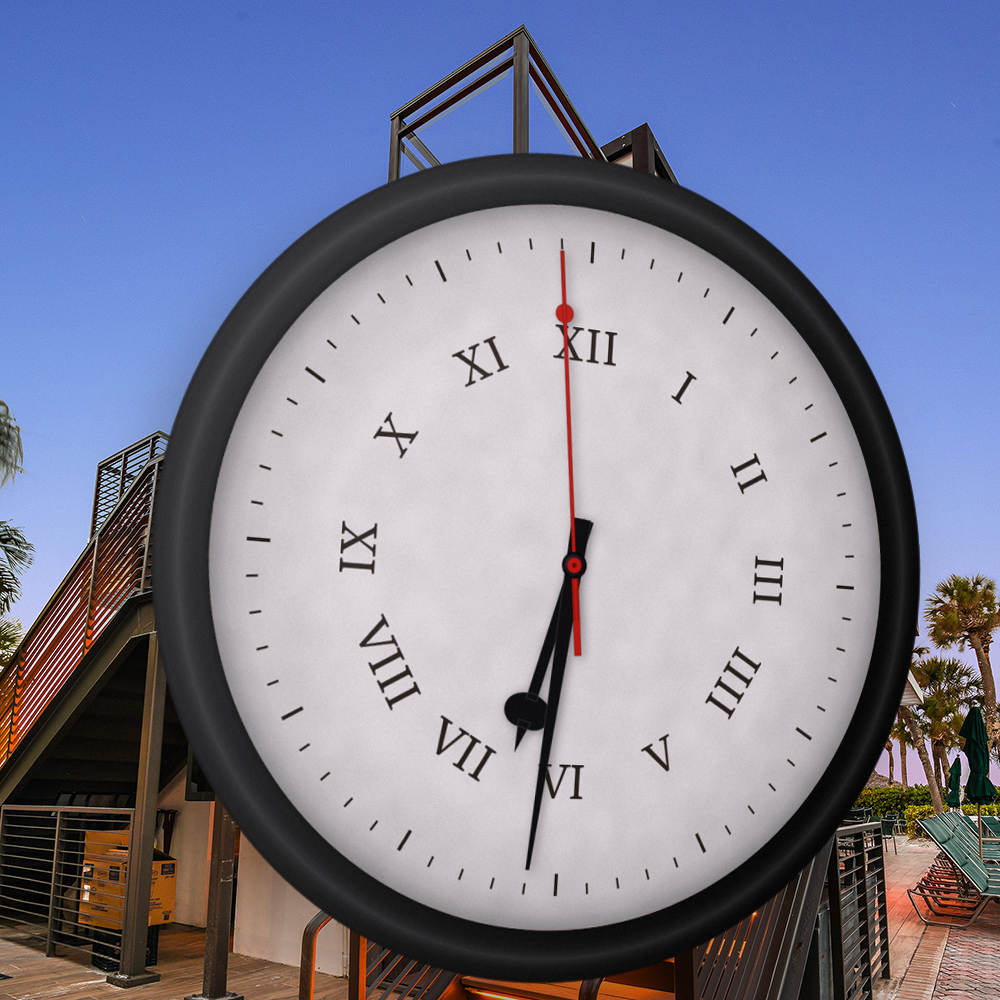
6:30:59
